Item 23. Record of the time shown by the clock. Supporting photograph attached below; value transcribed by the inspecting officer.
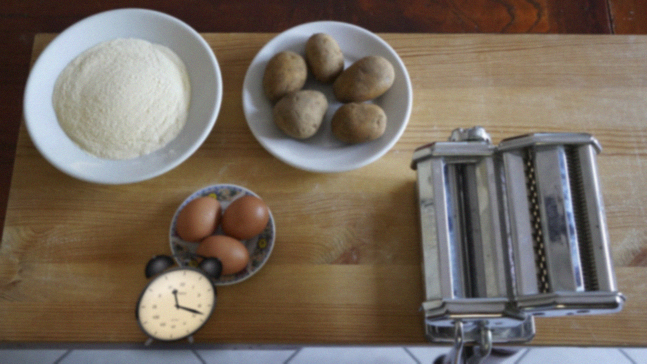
11:18
